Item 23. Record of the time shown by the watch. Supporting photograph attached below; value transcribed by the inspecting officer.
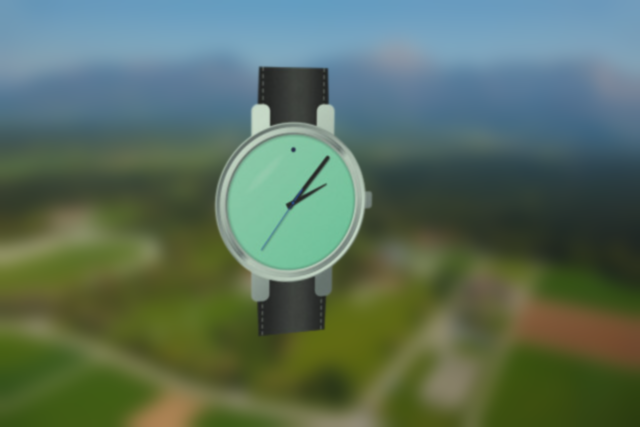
2:06:36
